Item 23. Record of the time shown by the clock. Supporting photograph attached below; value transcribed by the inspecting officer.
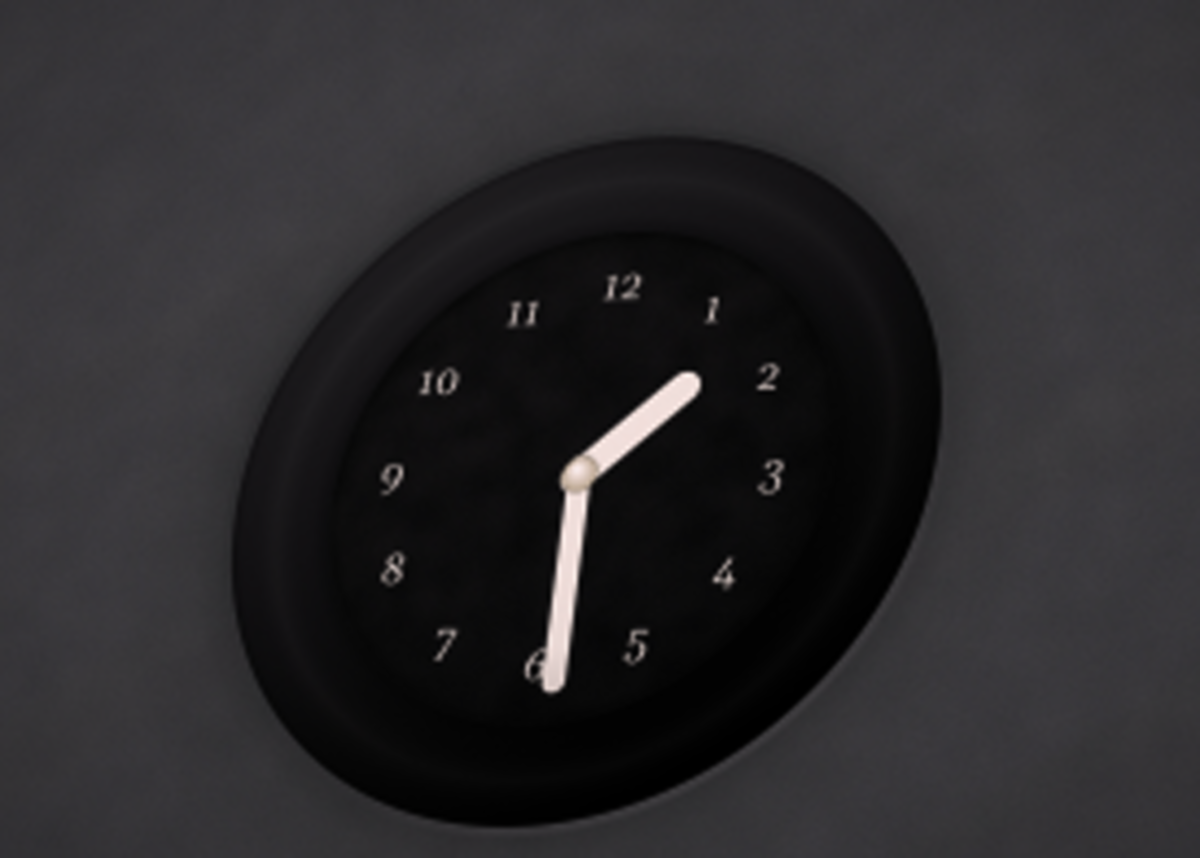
1:29
